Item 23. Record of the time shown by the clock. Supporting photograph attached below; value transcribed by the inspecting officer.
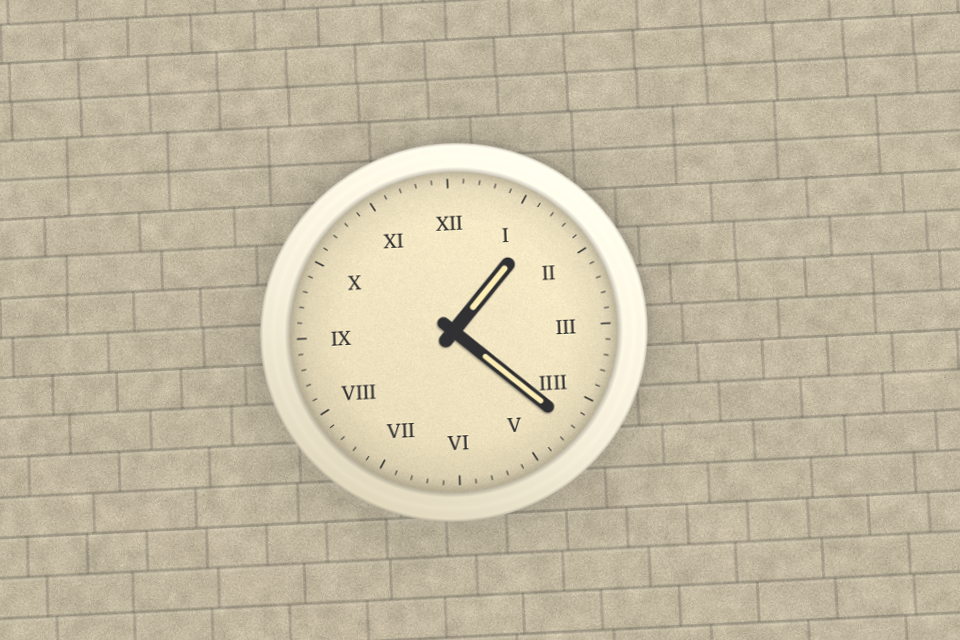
1:22
